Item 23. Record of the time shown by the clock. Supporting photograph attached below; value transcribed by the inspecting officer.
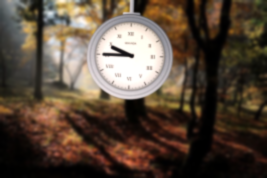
9:45
